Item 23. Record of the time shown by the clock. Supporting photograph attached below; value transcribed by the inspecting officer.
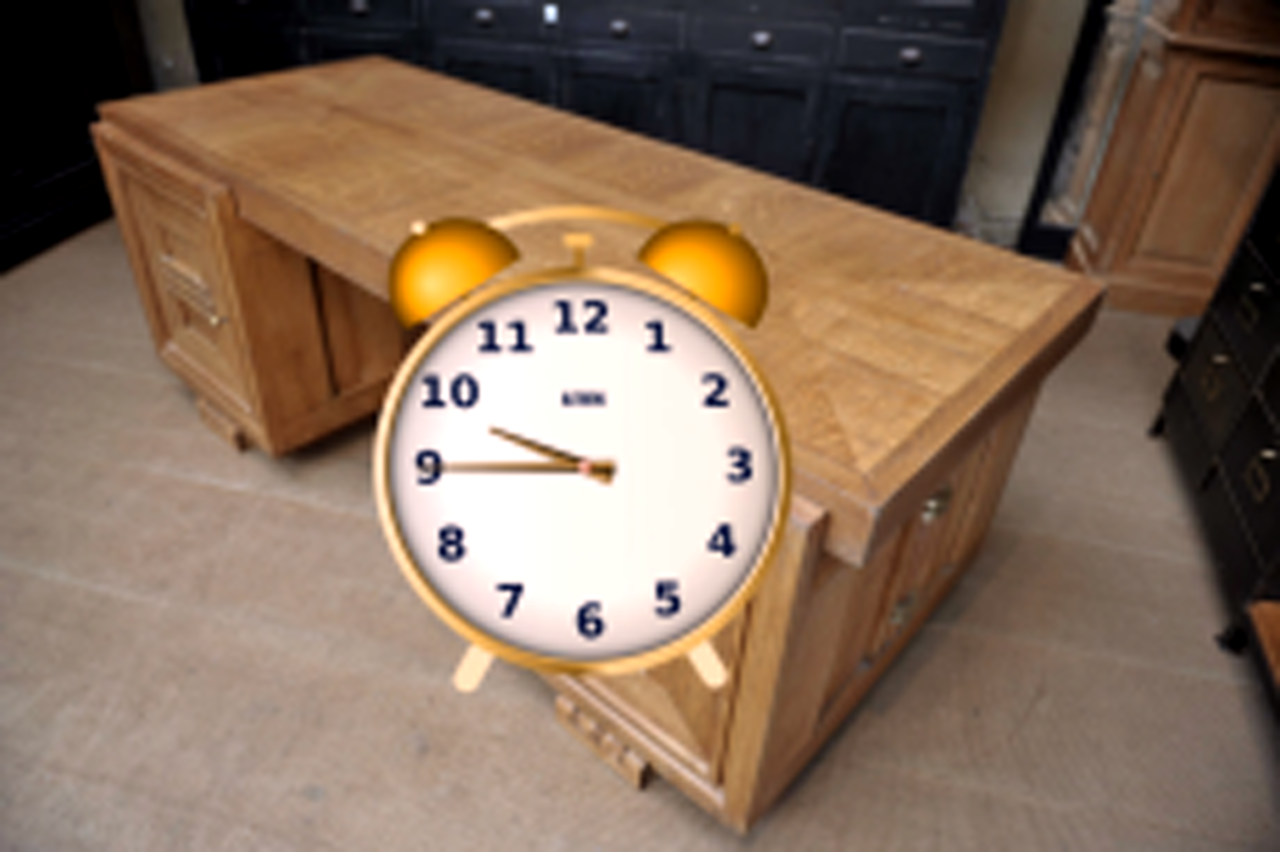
9:45
